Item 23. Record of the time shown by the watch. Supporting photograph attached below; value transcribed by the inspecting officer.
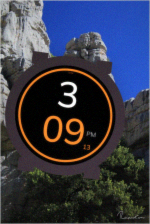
3:09
